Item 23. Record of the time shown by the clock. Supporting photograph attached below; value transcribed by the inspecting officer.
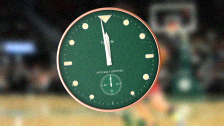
11:59
